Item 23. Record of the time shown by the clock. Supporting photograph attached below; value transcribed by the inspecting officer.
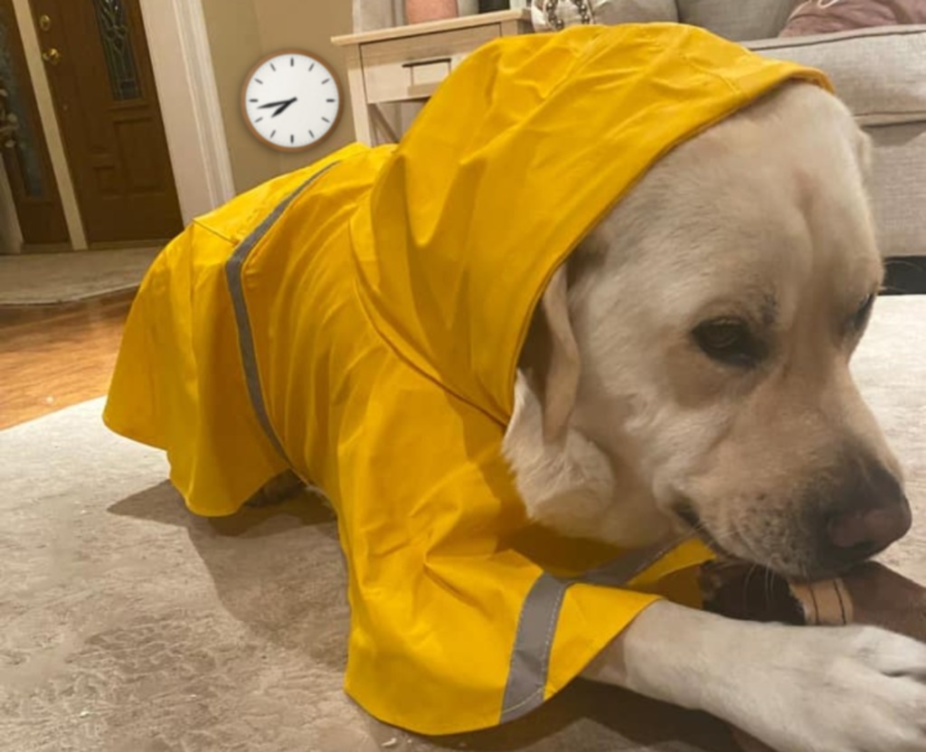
7:43
